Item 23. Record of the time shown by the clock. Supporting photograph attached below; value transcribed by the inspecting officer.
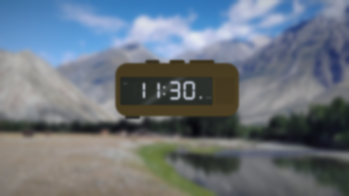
11:30
